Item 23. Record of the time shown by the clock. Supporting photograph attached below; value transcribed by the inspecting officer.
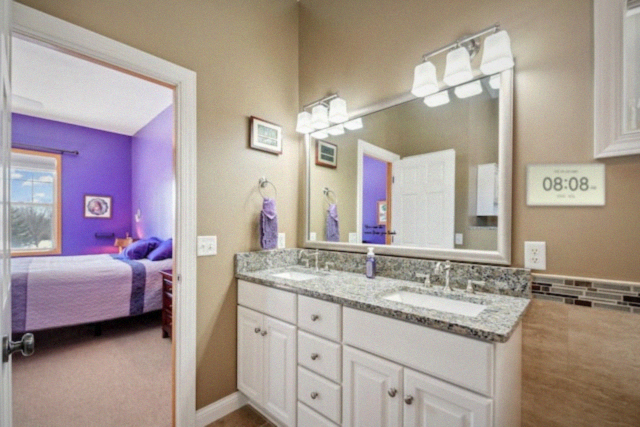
8:08
